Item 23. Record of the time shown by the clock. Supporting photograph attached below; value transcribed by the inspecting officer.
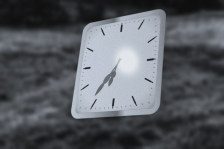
6:36
